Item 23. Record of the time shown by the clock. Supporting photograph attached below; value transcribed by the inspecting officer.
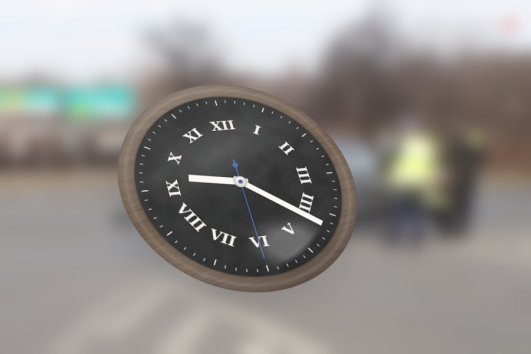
9:21:30
